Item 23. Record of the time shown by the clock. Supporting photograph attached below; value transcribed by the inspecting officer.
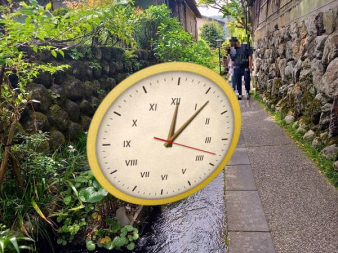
12:06:18
